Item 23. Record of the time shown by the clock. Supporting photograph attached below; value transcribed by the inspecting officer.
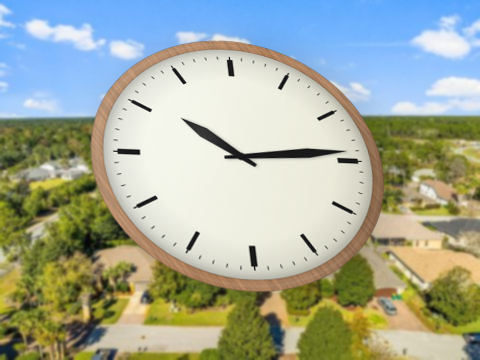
10:14
